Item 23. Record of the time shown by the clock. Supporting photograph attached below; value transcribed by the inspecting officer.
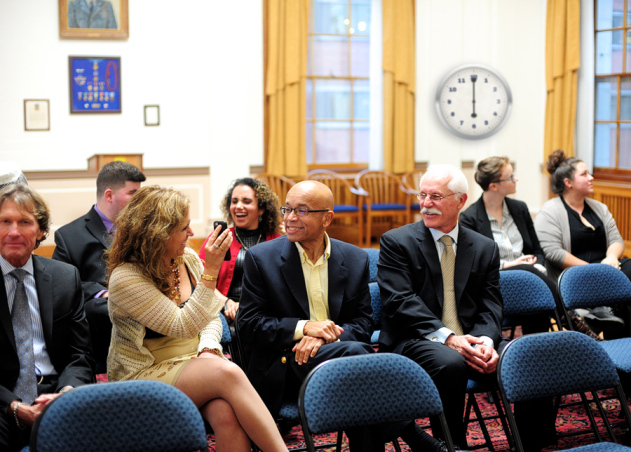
6:00
